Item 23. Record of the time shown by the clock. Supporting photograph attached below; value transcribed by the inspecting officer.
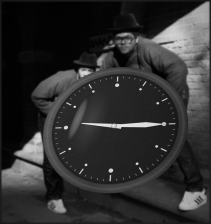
9:15
